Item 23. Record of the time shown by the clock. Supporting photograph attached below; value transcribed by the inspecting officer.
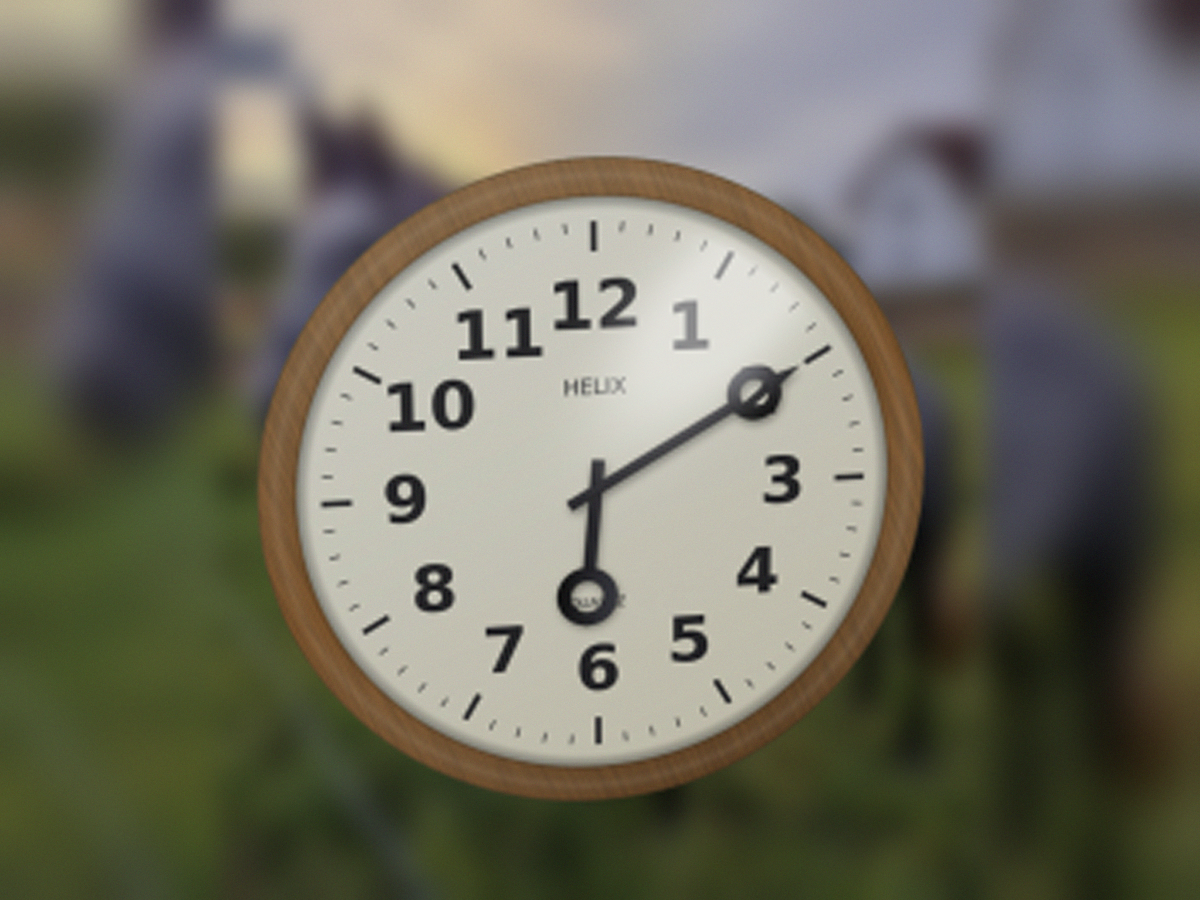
6:10
